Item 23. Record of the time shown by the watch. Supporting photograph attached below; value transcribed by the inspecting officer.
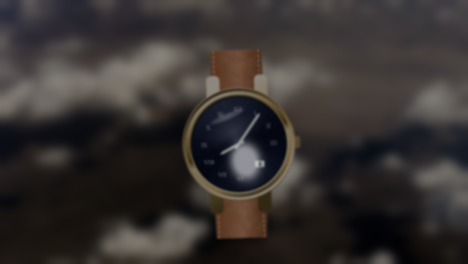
8:06
